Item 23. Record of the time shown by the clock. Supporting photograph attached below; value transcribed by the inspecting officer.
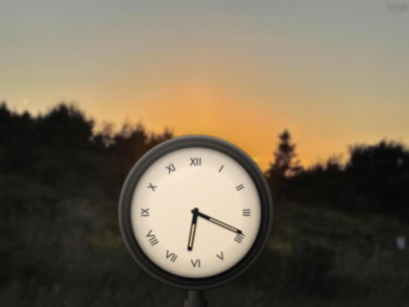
6:19
